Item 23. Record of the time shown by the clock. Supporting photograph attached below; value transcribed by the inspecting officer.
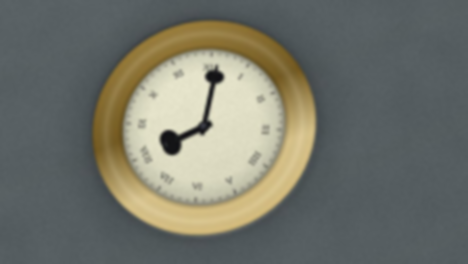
8:01
